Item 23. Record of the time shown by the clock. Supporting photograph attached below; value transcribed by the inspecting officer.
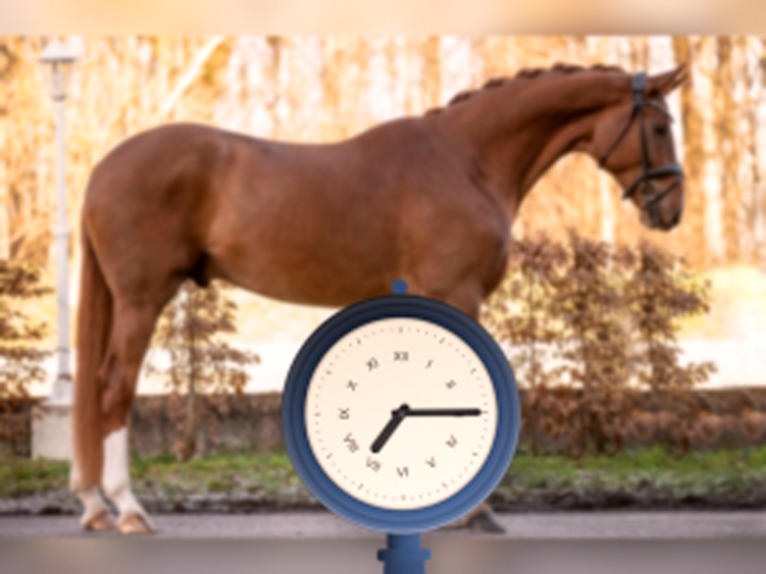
7:15
